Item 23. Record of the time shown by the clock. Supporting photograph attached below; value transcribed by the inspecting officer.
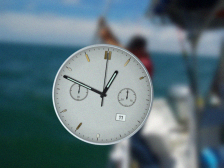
12:48
